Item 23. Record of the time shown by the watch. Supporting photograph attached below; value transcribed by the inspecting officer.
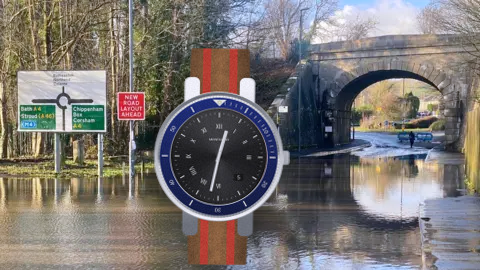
12:32
